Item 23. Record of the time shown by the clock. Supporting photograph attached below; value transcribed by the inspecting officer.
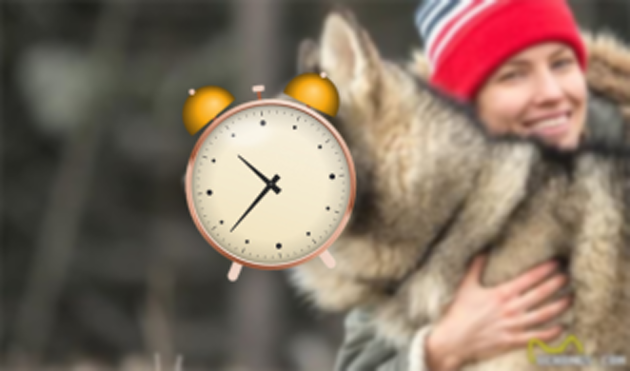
10:38
